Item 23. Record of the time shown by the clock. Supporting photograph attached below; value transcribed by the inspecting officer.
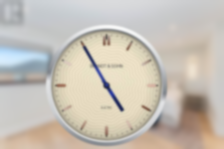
4:55
